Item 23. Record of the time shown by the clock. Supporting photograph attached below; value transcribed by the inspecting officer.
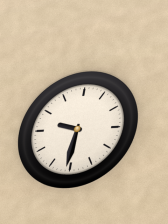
9:31
